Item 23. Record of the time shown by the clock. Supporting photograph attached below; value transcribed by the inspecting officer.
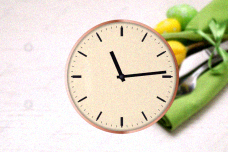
11:14
